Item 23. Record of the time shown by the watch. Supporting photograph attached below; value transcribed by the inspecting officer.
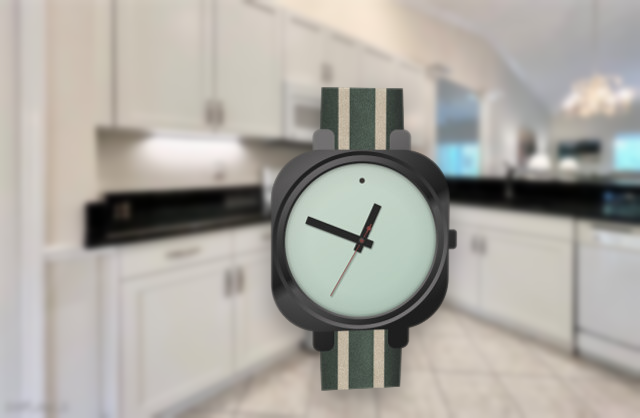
12:48:35
